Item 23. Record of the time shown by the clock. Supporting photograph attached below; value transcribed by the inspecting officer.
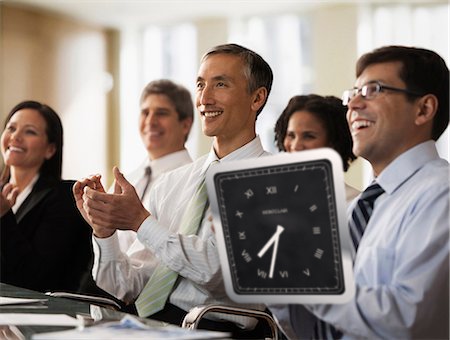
7:33
